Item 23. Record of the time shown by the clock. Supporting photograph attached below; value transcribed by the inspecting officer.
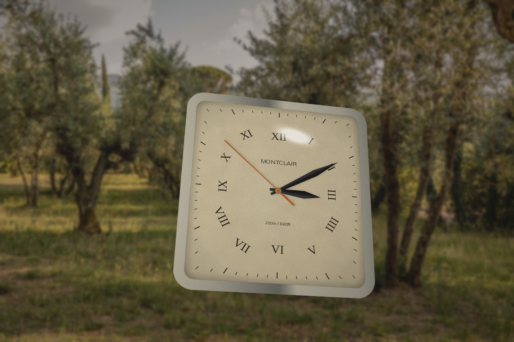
3:09:52
